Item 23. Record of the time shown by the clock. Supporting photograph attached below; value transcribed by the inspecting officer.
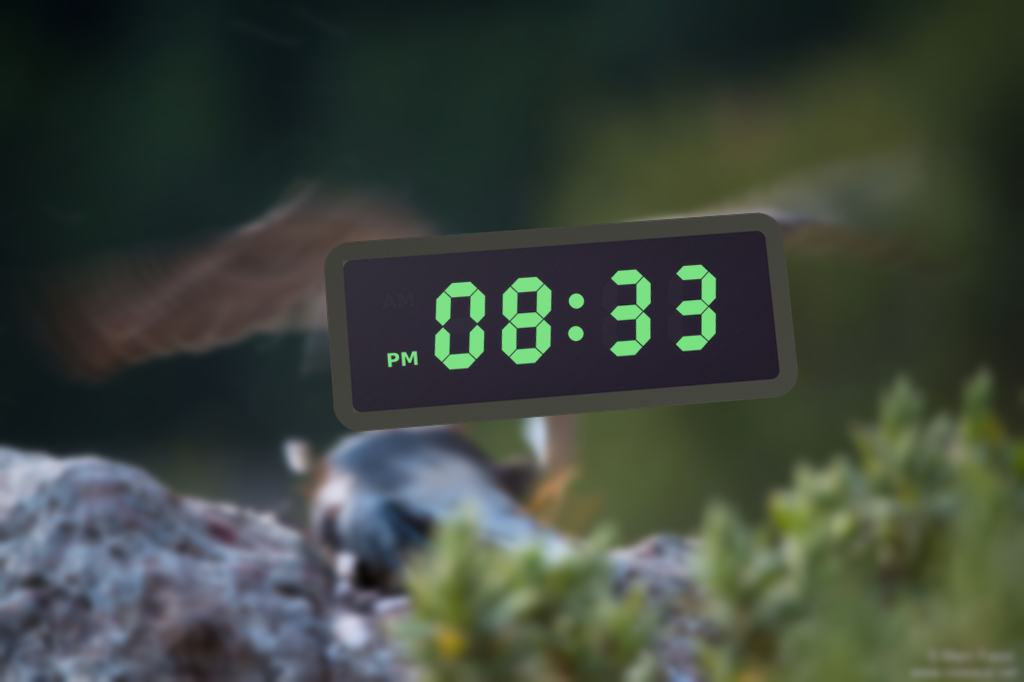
8:33
